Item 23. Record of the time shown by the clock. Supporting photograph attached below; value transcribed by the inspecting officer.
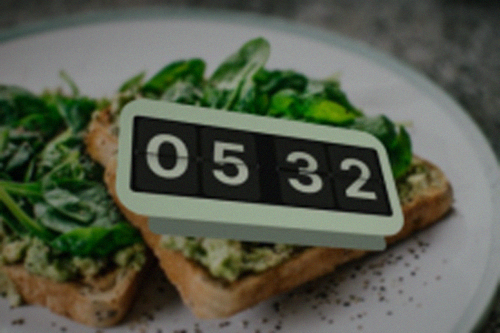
5:32
